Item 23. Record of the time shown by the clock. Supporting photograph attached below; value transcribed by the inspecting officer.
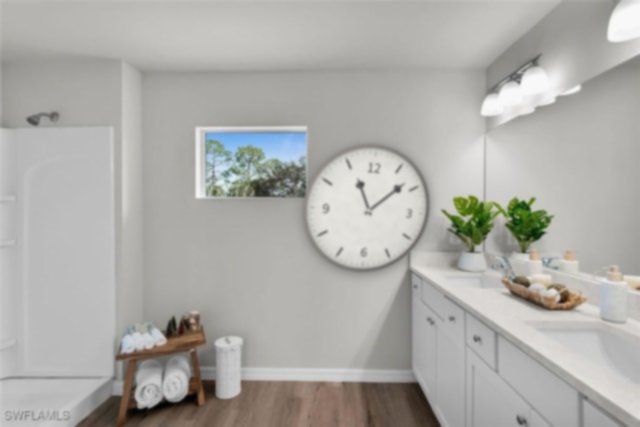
11:08
